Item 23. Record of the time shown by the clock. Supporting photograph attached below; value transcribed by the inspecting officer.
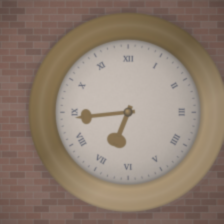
6:44
